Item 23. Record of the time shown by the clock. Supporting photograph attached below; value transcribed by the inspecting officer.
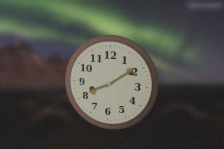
8:09
